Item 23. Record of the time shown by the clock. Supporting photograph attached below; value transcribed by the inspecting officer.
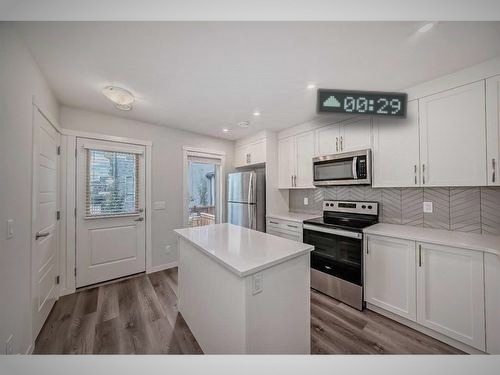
0:29
